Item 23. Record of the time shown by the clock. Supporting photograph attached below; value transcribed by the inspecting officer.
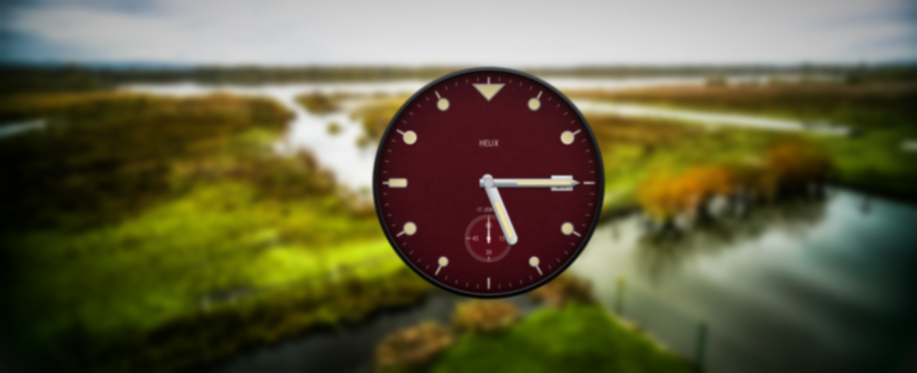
5:15
